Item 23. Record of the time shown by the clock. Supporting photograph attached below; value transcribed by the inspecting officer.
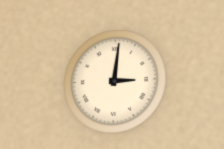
3:01
